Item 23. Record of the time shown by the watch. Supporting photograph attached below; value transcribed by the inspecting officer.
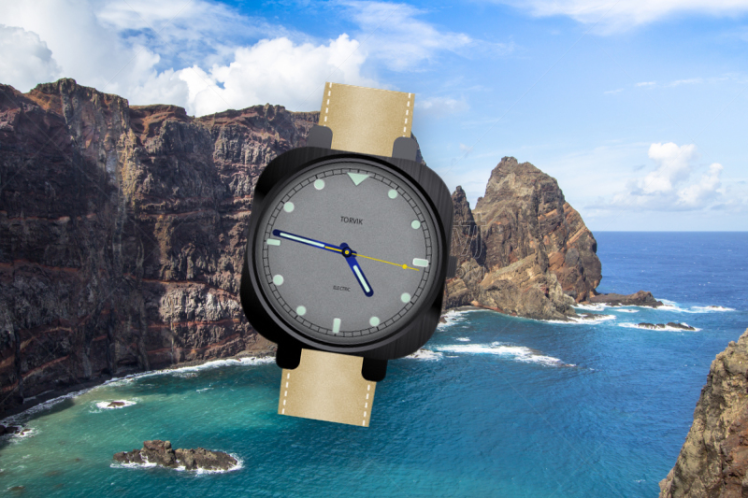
4:46:16
